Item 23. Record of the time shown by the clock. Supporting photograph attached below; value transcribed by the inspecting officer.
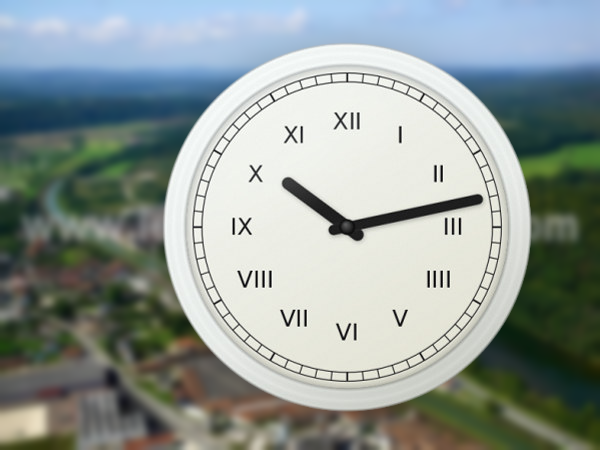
10:13
